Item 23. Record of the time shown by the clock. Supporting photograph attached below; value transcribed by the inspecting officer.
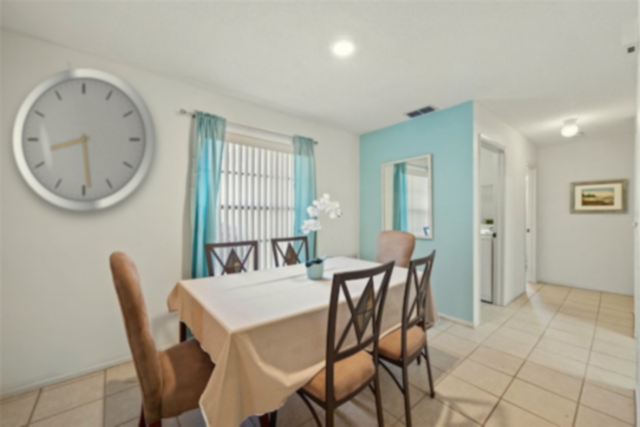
8:29
